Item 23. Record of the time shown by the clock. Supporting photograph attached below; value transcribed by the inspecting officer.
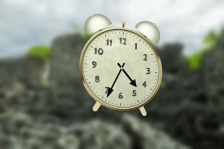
4:34
